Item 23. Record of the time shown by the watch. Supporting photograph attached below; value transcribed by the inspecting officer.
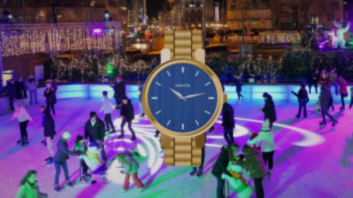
10:13
